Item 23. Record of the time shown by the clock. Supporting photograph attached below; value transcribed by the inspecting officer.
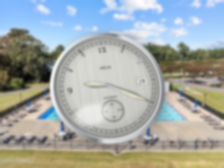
9:20
